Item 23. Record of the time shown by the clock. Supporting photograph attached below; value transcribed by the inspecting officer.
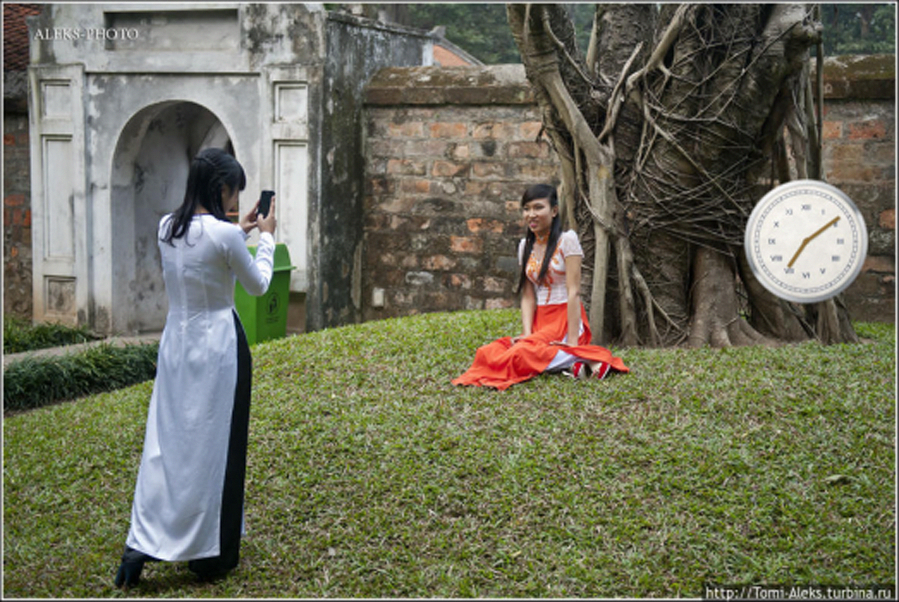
7:09
